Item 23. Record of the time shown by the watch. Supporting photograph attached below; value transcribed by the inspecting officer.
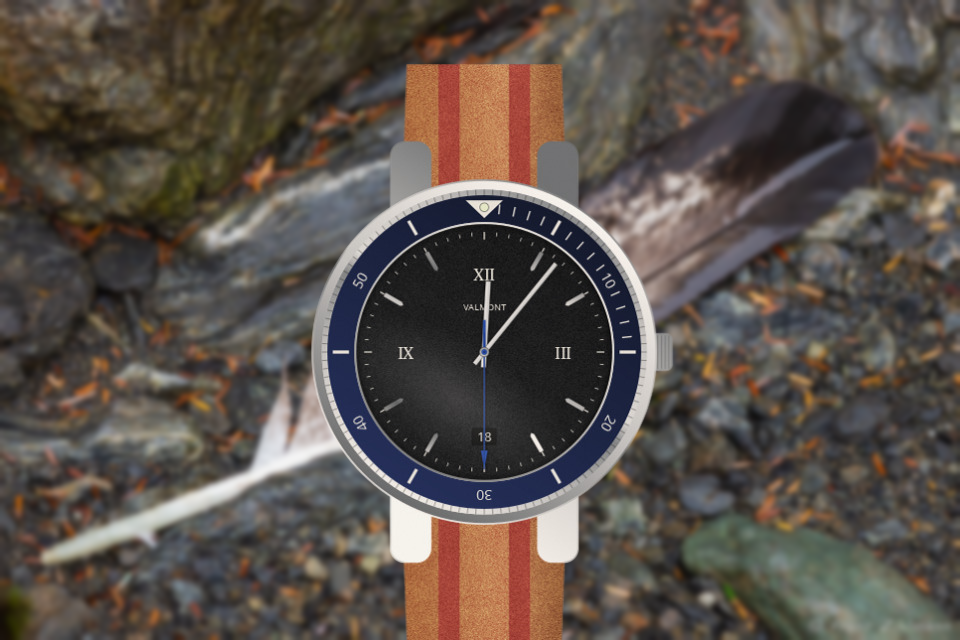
12:06:30
